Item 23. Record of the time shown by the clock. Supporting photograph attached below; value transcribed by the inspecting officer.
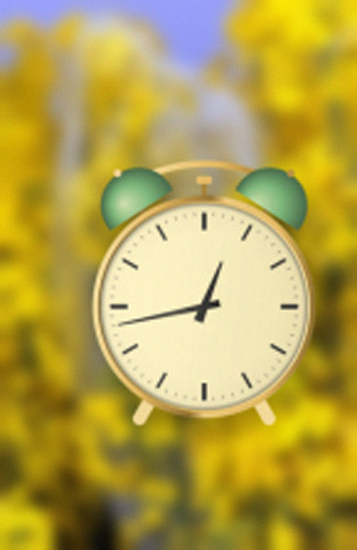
12:43
